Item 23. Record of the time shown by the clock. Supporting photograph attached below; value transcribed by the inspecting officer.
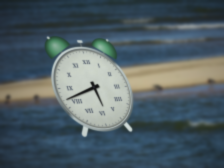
5:42
